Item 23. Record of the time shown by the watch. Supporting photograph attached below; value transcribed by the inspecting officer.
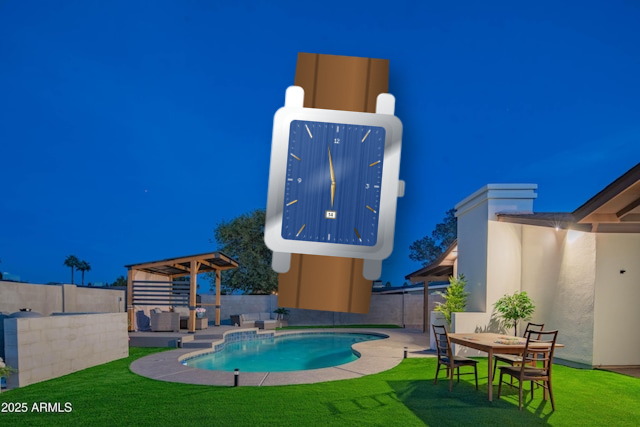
5:58
